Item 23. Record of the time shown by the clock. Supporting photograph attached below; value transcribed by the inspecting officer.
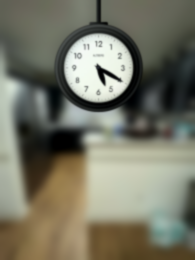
5:20
